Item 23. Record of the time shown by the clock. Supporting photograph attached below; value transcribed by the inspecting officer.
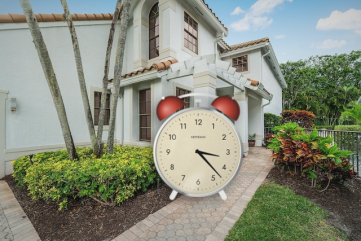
3:23
